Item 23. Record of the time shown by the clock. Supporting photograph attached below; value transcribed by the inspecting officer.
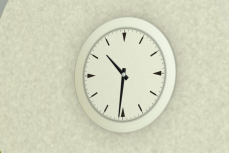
10:31
